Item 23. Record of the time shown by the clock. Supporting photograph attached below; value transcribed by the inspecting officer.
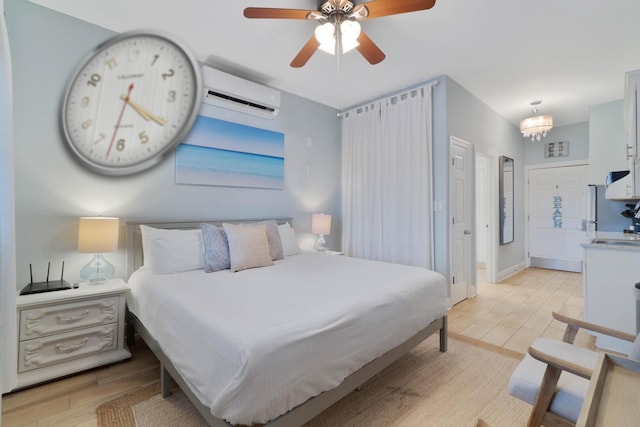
4:20:32
